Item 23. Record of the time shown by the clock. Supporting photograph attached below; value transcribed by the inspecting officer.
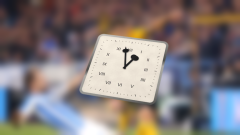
12:58
